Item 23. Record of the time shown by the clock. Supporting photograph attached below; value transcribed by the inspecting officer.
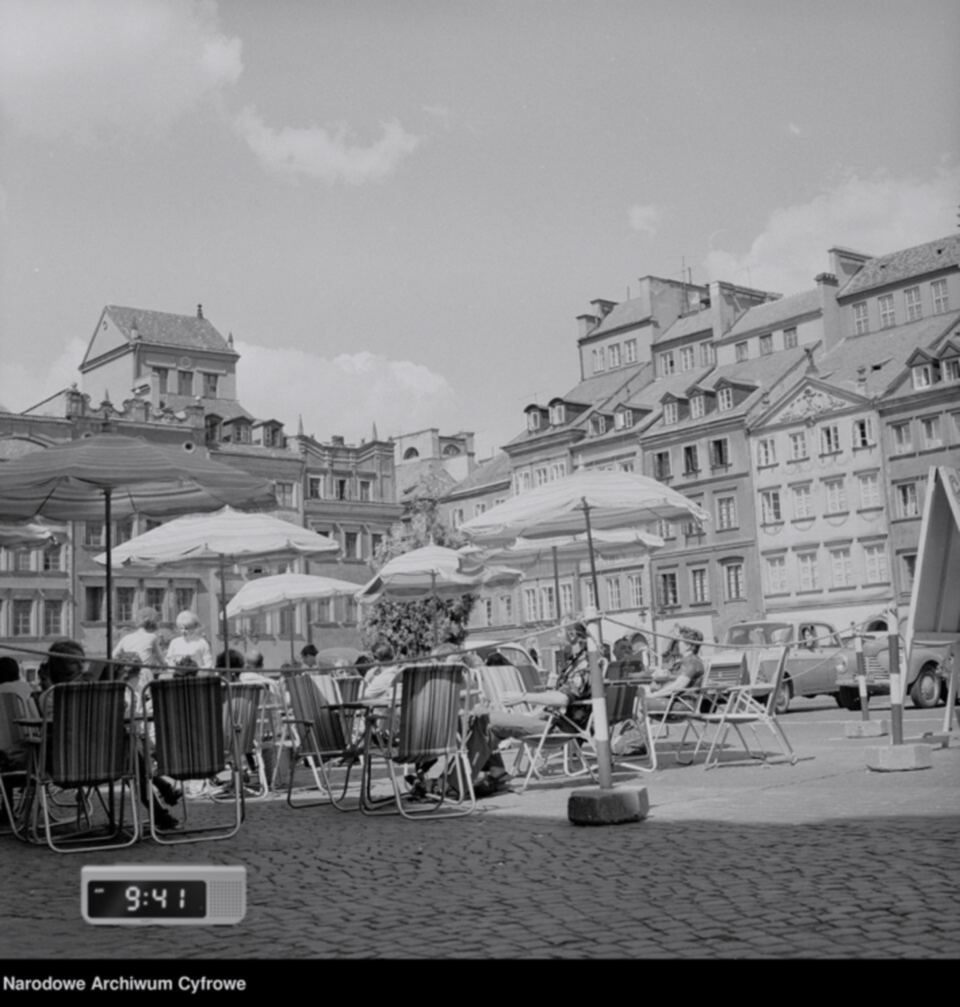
9:41
